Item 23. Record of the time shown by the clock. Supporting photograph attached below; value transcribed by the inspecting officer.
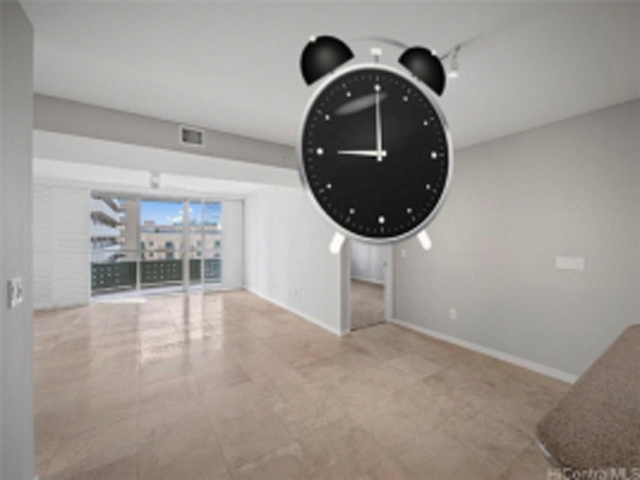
9:00
